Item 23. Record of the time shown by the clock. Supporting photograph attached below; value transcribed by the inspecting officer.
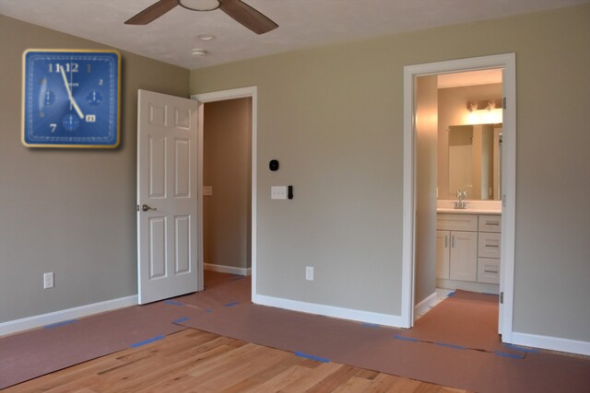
4:57
